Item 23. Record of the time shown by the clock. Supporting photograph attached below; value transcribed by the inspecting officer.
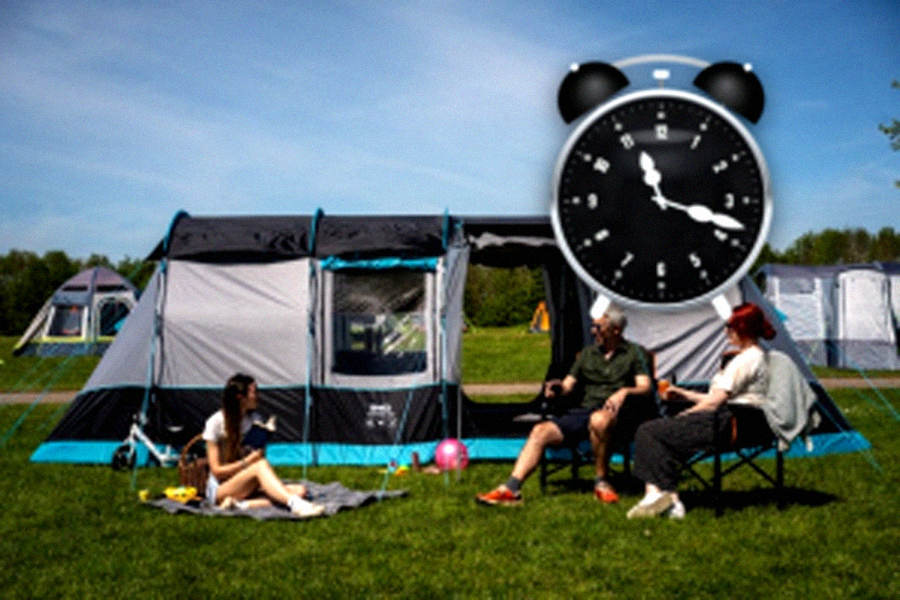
11:18
